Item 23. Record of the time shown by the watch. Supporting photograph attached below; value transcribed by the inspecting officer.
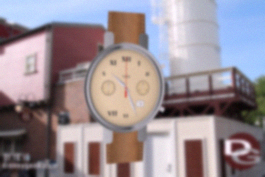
10:26
